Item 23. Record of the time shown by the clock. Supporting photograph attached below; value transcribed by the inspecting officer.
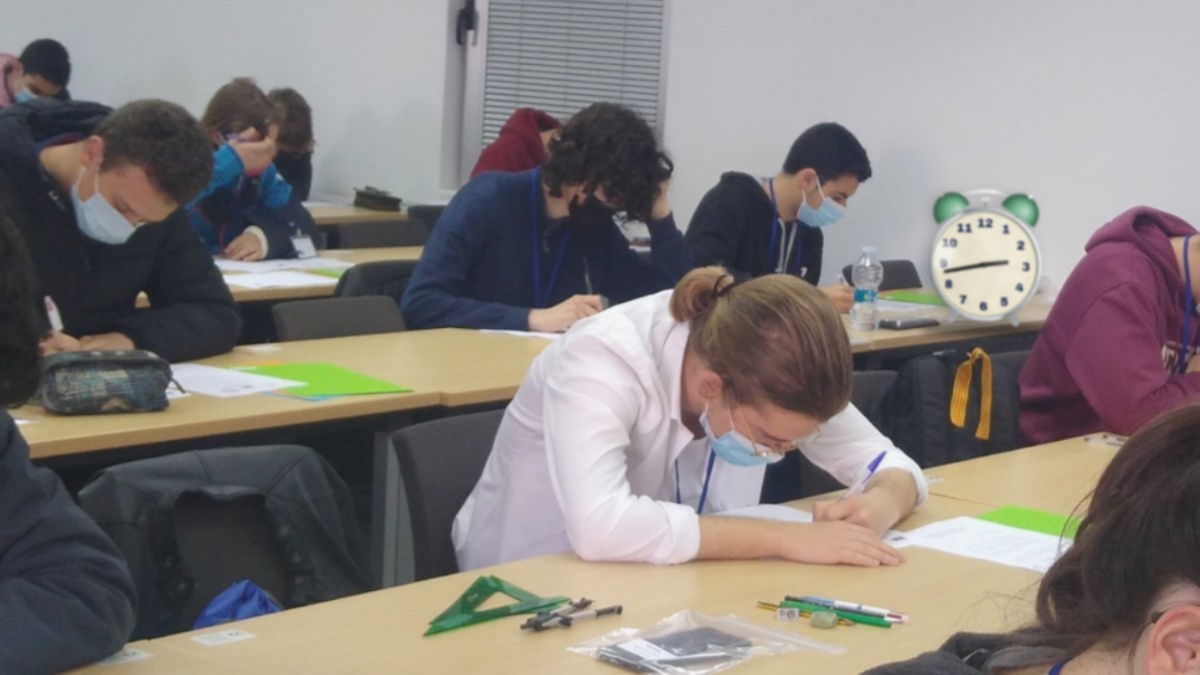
2:43
